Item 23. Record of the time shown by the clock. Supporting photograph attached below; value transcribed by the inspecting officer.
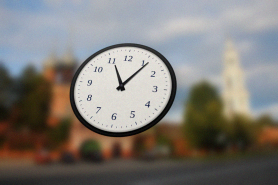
11:06
